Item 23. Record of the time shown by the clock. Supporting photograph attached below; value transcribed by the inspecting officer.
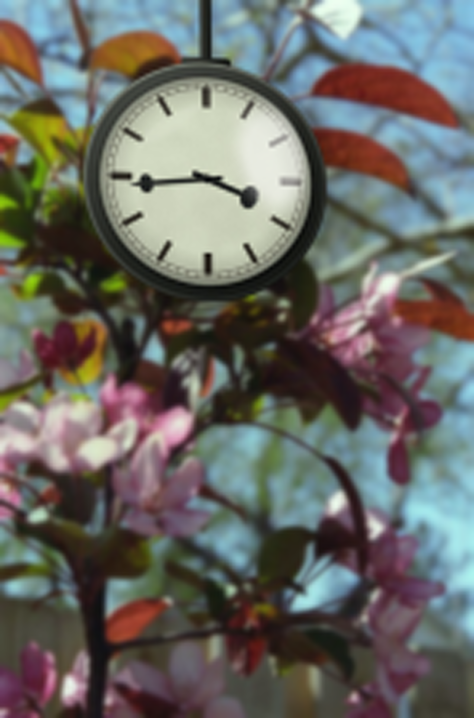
3:44
